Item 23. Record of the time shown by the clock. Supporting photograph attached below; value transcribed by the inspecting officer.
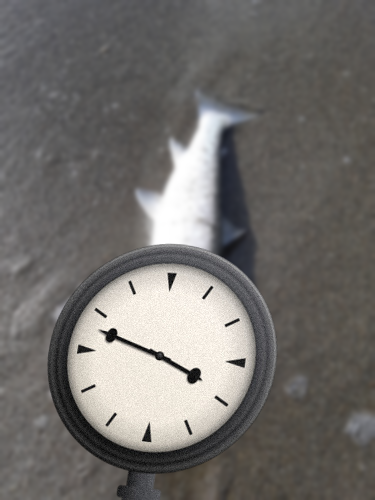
3:48
